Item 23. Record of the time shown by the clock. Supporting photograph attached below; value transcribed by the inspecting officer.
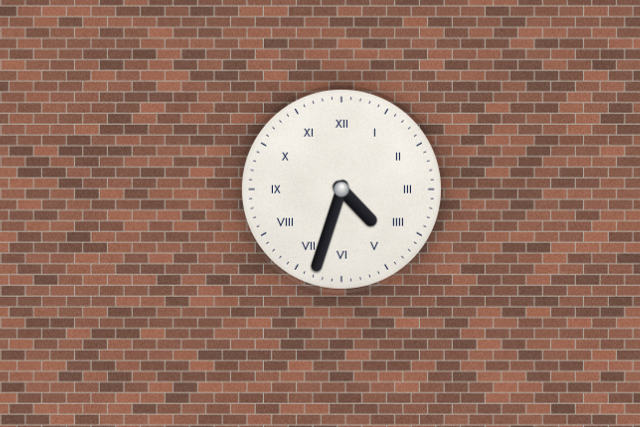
4:33
